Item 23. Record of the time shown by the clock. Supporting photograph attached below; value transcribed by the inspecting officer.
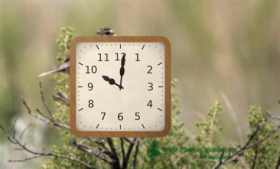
10:01
